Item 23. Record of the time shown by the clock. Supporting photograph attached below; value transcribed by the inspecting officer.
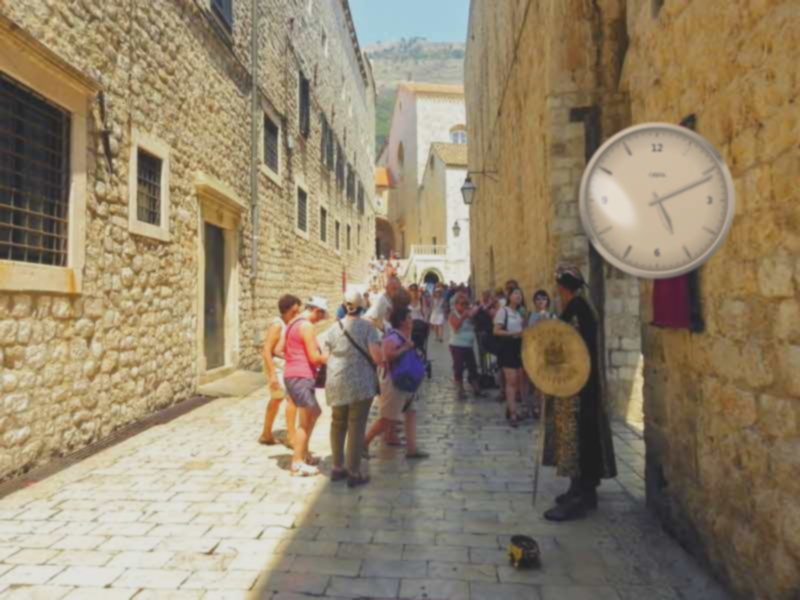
5:11
